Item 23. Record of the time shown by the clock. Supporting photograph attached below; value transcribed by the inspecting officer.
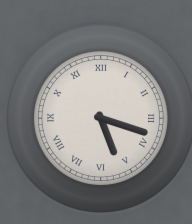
5:18
